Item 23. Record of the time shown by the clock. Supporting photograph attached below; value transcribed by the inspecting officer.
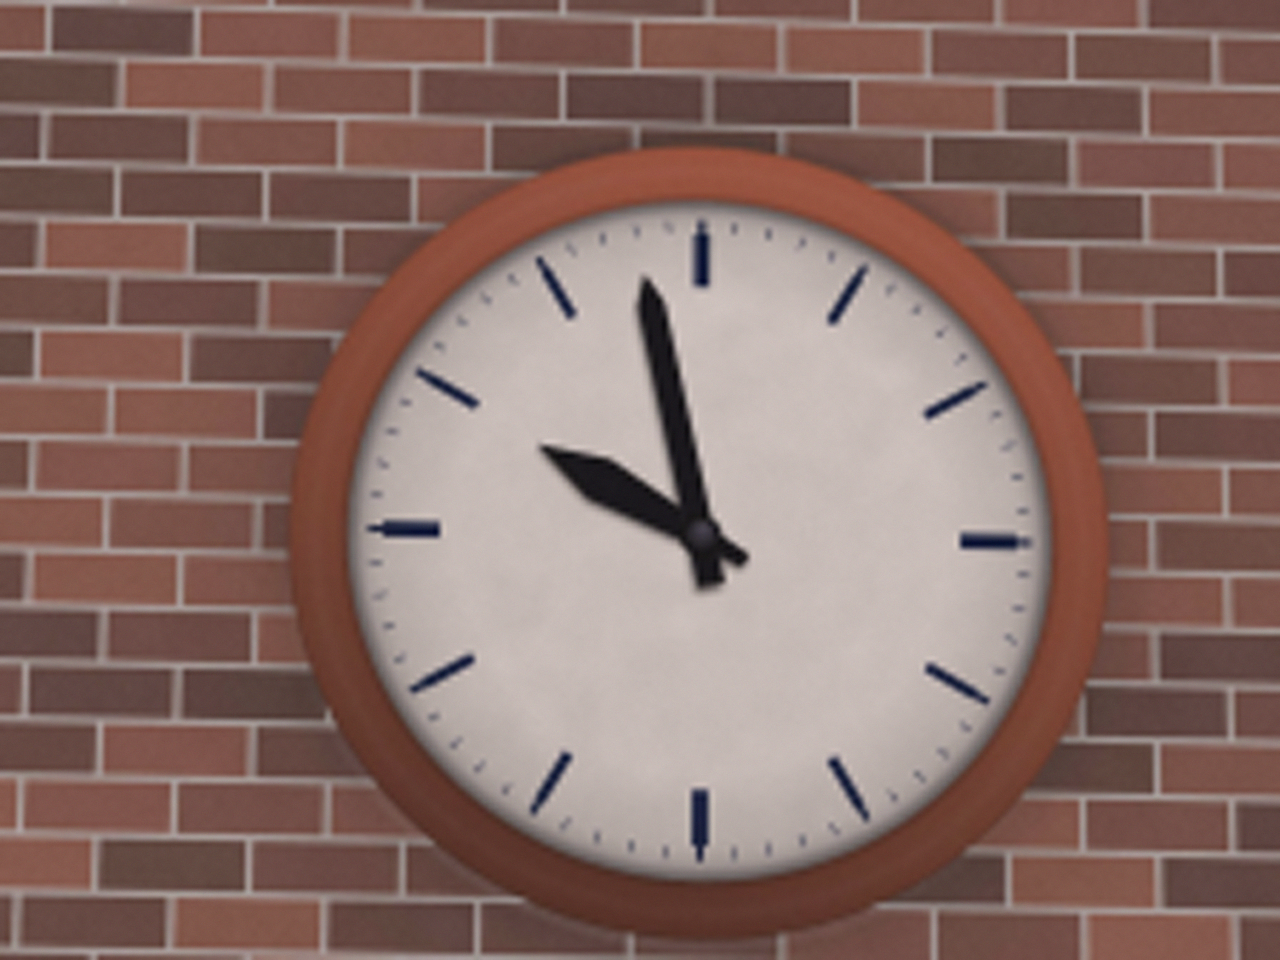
9:58
